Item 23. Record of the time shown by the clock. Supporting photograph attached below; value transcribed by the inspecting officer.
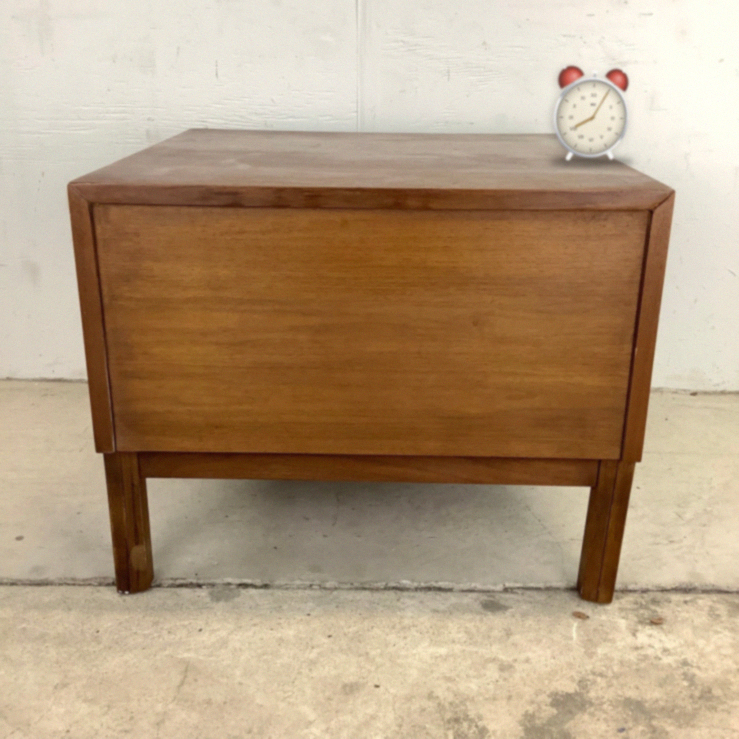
8:05
